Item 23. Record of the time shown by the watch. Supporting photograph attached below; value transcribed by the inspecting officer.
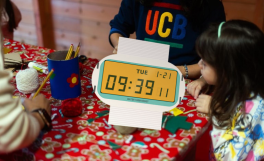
9:39:11
